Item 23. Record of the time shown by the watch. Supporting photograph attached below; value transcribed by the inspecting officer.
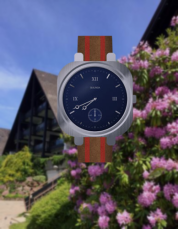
7:41
